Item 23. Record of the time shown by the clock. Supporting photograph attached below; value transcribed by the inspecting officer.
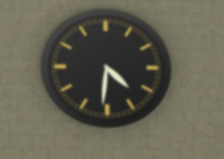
4:31
